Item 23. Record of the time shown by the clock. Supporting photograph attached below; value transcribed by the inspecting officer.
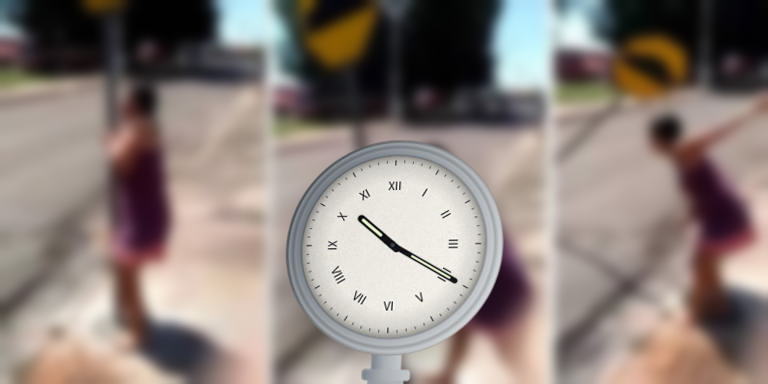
10:20
